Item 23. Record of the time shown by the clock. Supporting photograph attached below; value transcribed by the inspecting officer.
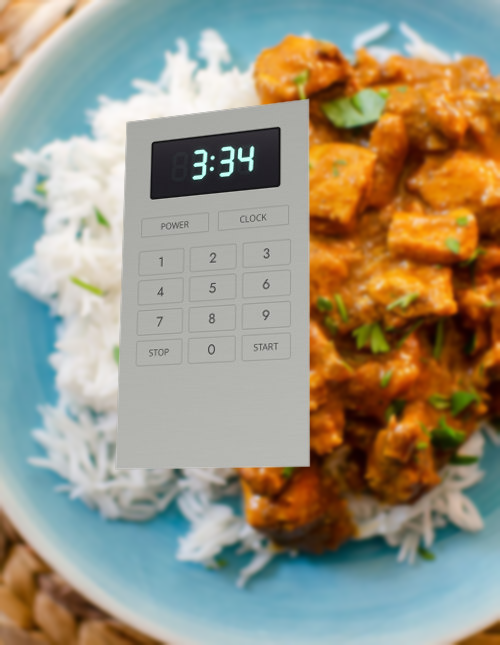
3:34
